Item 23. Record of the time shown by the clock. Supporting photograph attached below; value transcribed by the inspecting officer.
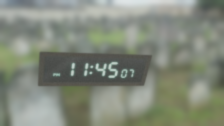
11:45:07
